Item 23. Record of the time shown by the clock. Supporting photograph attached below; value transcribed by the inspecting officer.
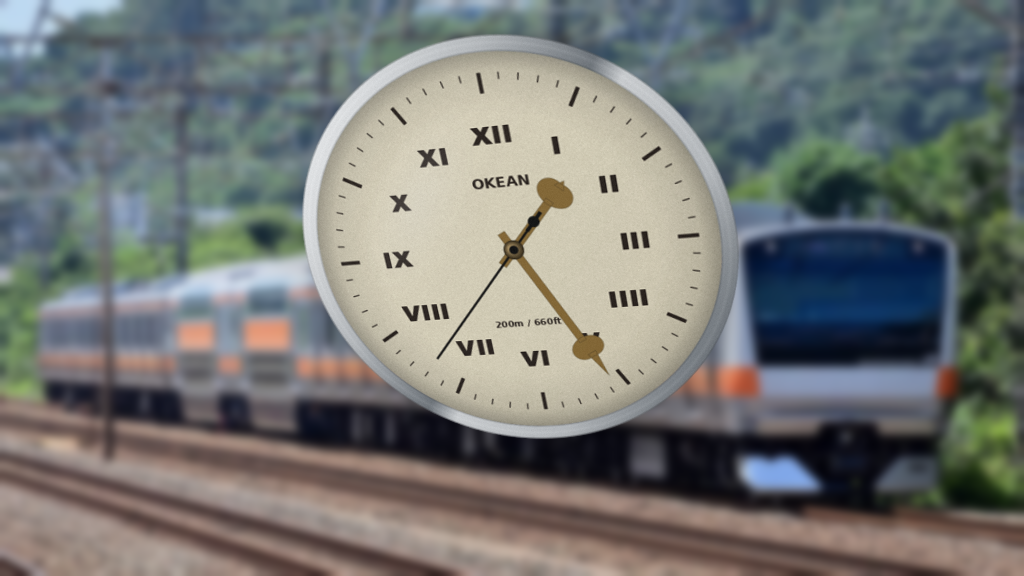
1:25:37
